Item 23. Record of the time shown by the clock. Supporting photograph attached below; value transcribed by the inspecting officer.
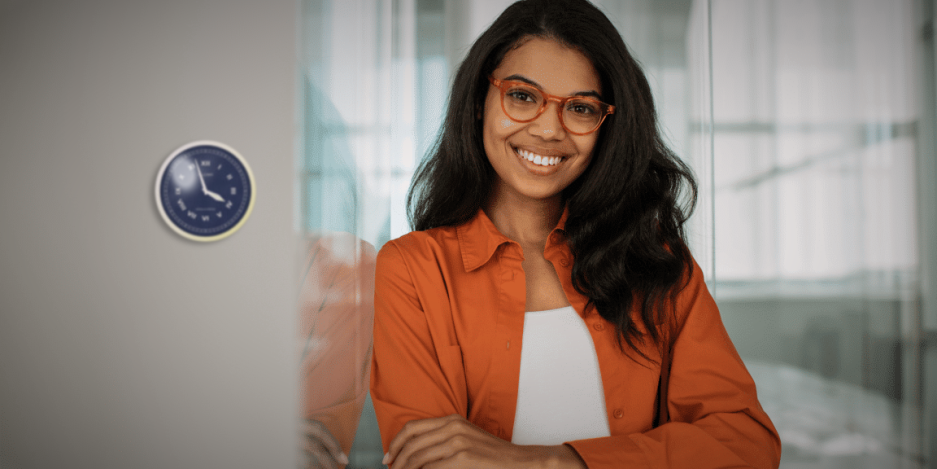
3:57
